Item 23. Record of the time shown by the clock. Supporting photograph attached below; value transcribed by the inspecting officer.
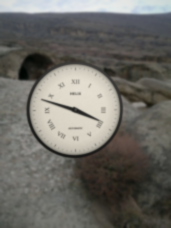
3:48
